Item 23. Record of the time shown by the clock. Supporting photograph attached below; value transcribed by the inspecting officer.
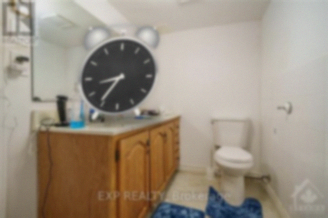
8:36
